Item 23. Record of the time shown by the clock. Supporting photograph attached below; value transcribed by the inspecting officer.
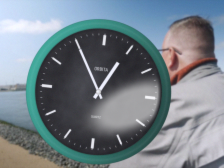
12:55
